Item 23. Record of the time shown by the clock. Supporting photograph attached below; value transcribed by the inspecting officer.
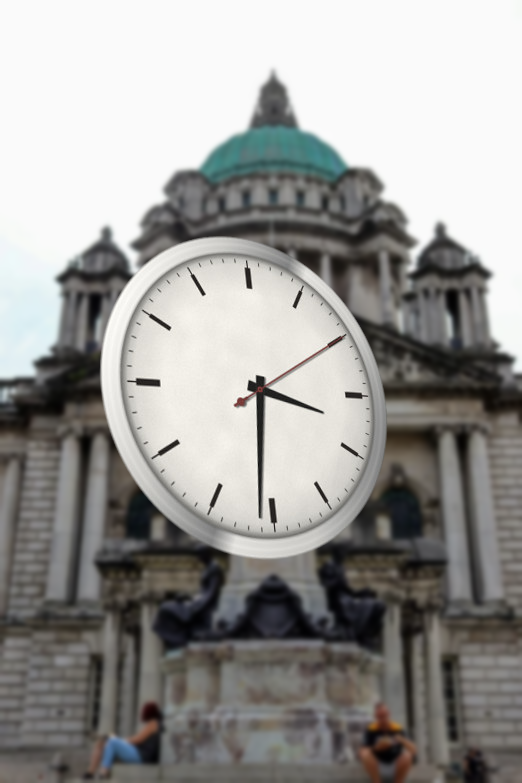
3:31:10
